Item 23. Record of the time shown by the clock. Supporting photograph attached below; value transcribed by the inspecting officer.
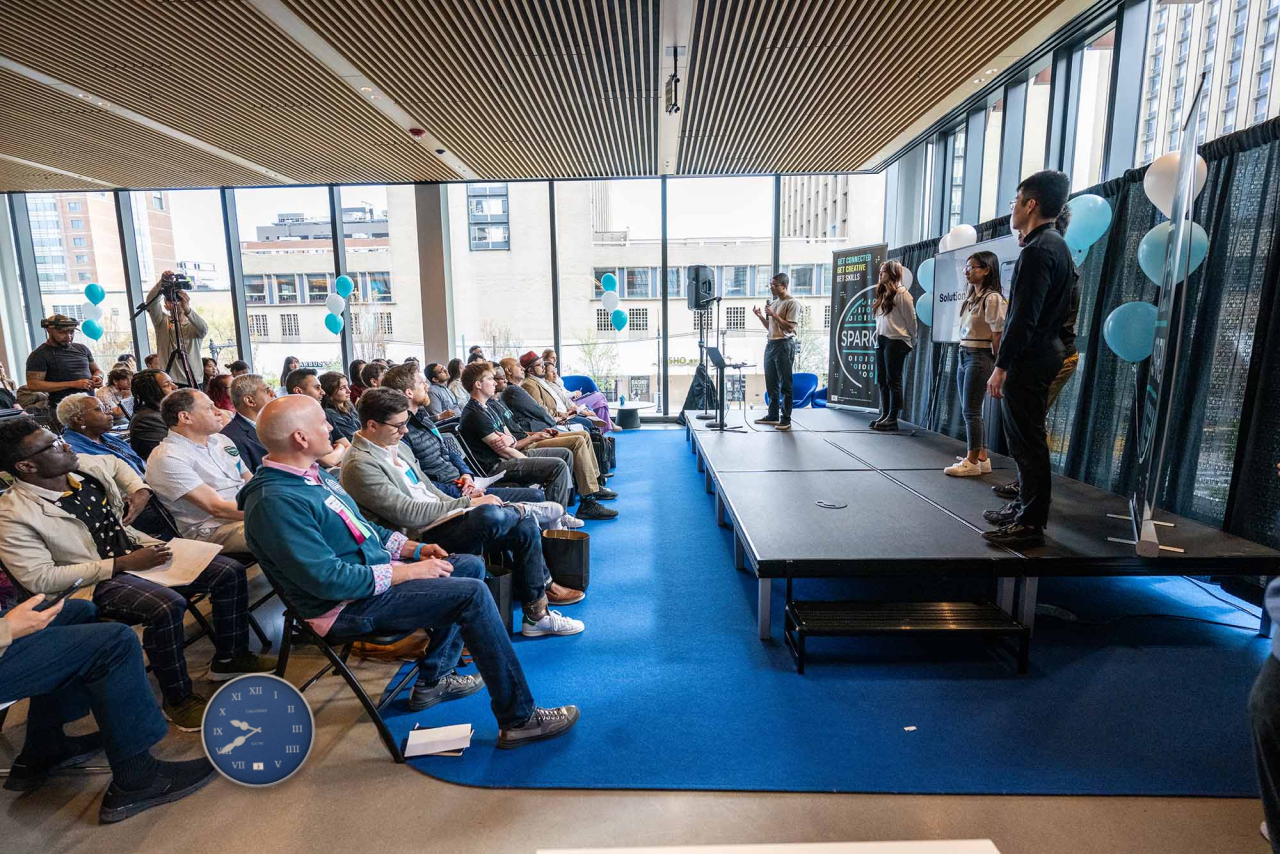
9:40
